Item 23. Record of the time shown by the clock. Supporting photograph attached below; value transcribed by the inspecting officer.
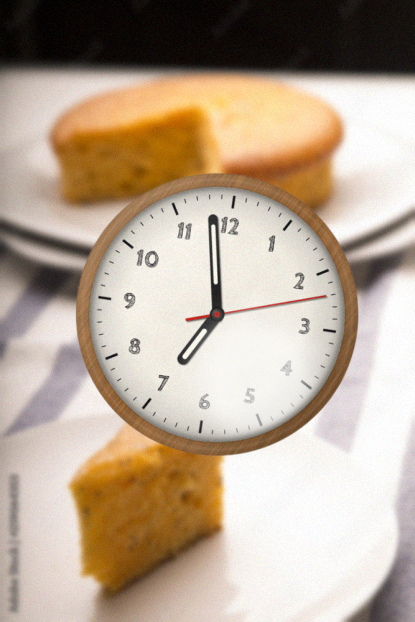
6:58:12
